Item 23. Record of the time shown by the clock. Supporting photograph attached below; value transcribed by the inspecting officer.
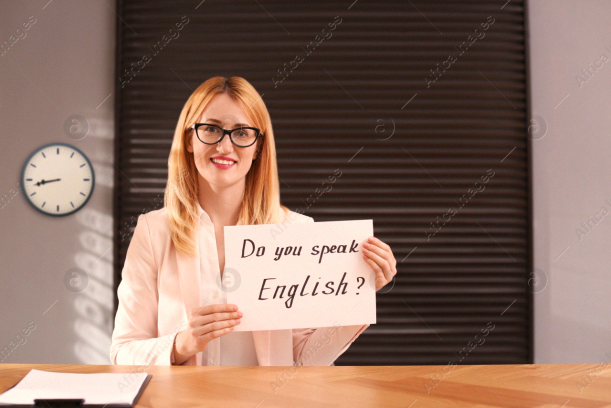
8:43
